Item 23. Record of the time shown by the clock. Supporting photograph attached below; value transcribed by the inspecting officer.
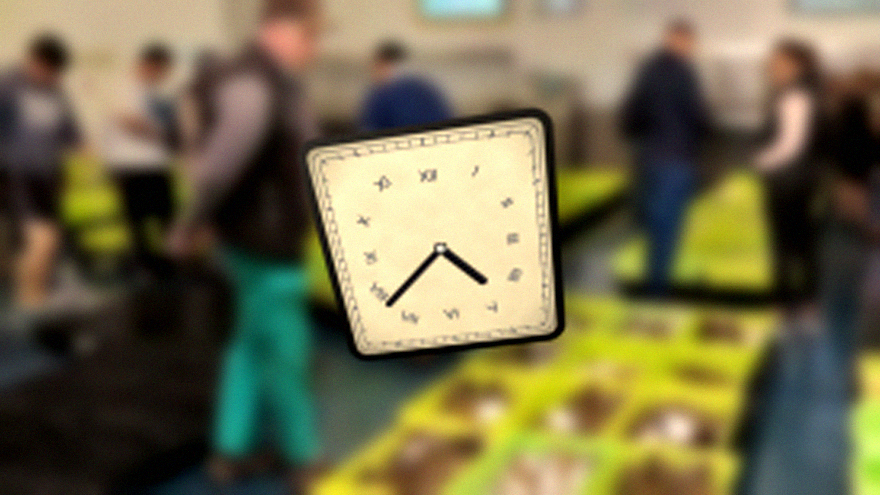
4:38
